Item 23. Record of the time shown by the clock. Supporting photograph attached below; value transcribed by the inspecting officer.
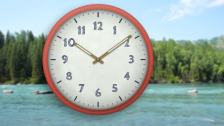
10:09
